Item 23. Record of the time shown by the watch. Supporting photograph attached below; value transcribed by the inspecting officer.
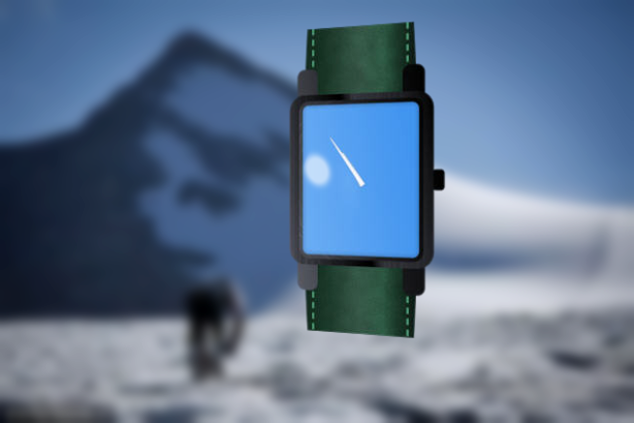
10:54
